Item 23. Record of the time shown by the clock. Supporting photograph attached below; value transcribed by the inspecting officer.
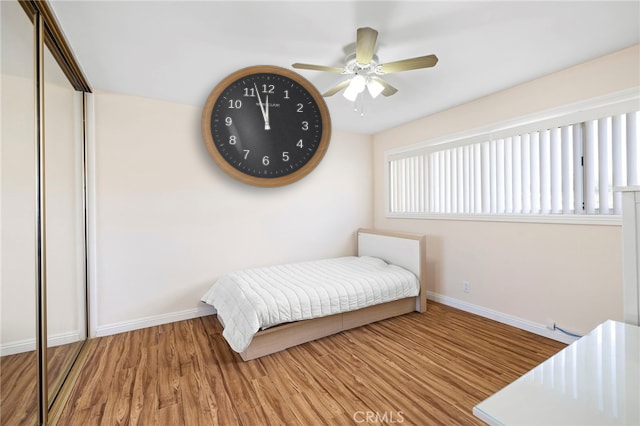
11:57
